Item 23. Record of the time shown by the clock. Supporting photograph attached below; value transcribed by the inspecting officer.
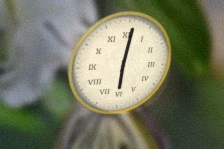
6:01
